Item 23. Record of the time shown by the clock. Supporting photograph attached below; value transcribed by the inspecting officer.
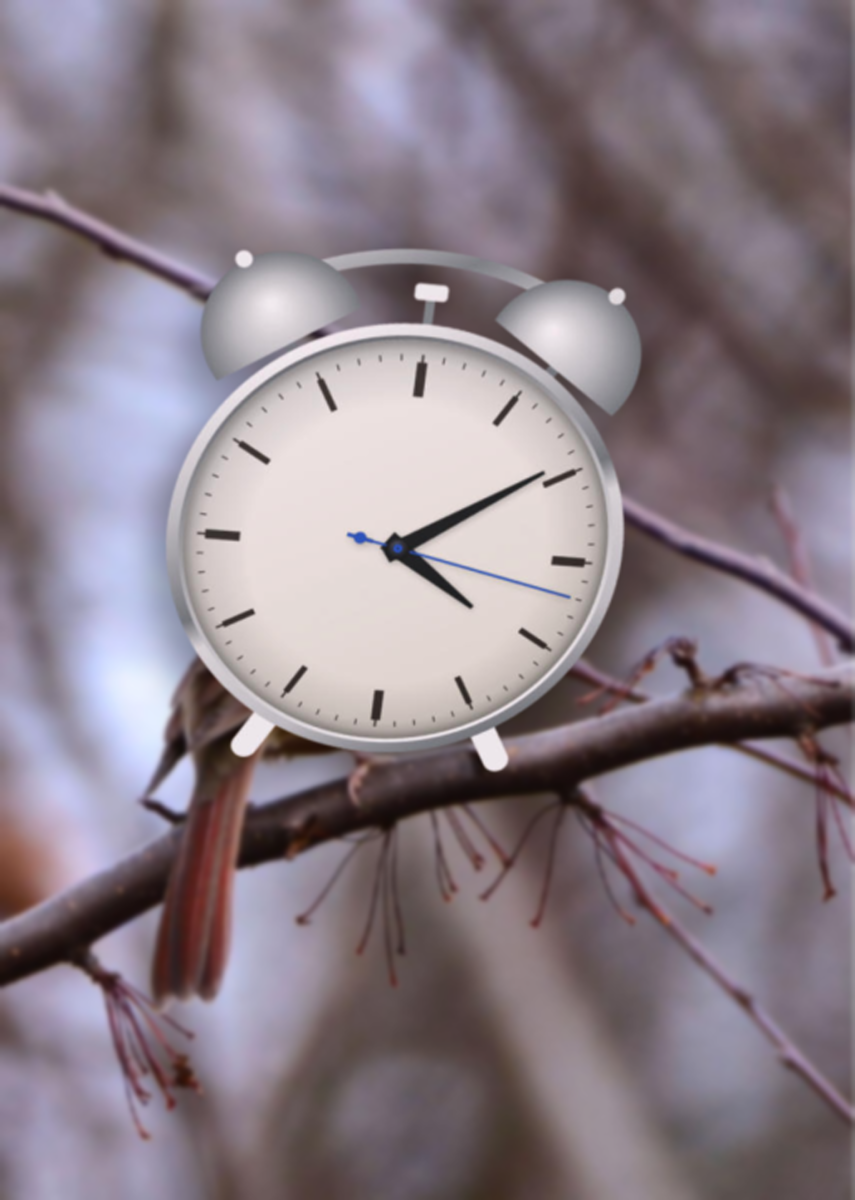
4:09:17
